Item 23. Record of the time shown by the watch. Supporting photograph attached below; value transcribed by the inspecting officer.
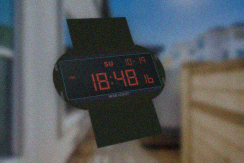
18:48:16
